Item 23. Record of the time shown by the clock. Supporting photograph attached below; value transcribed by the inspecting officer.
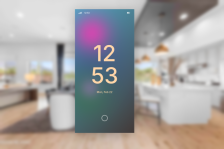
12:53
